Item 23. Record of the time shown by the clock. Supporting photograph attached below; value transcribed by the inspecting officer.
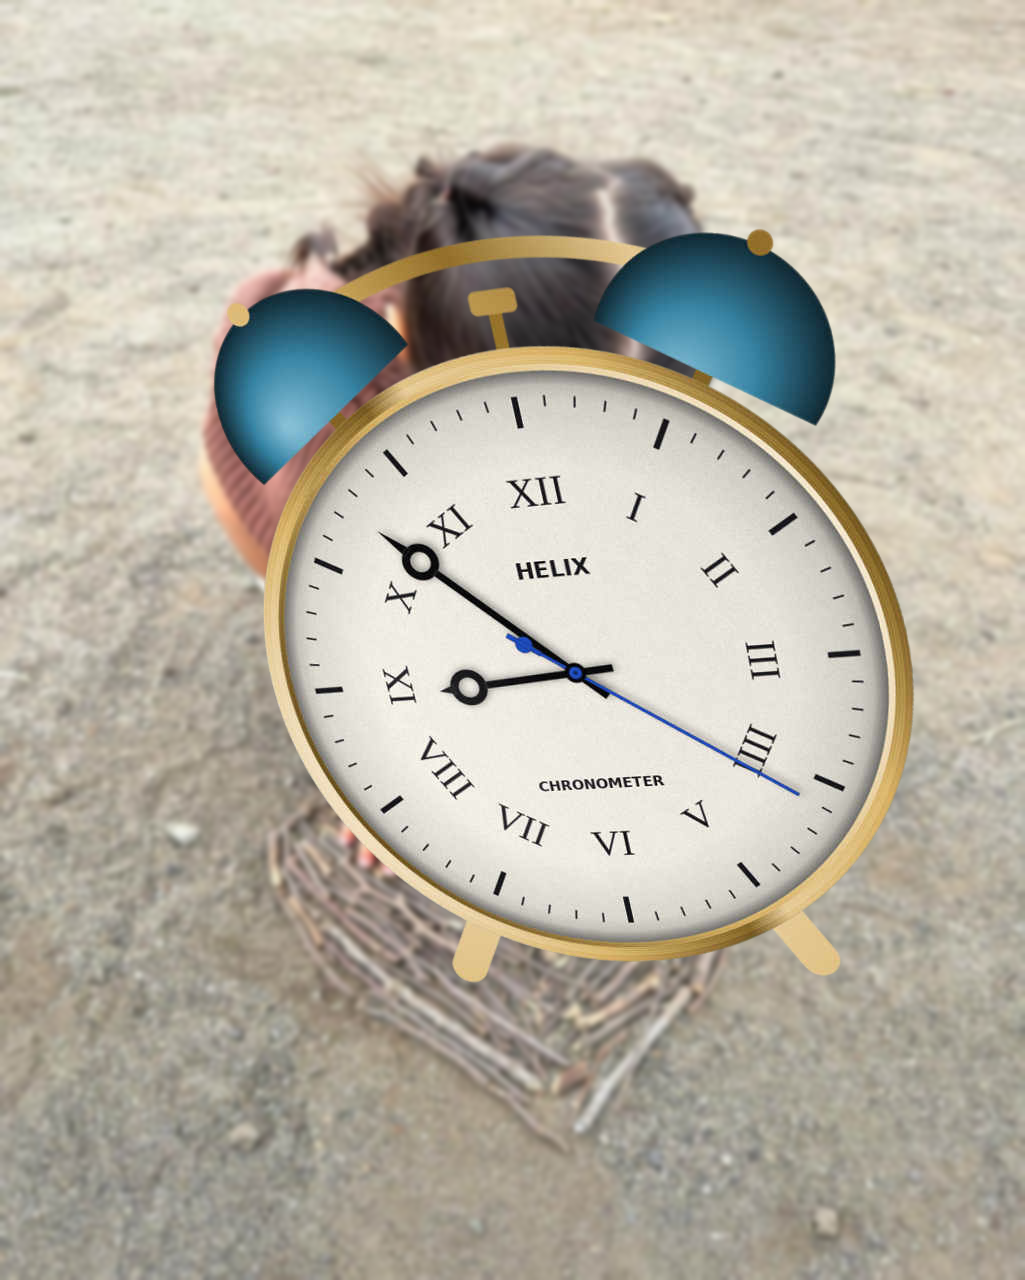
8:52:21
